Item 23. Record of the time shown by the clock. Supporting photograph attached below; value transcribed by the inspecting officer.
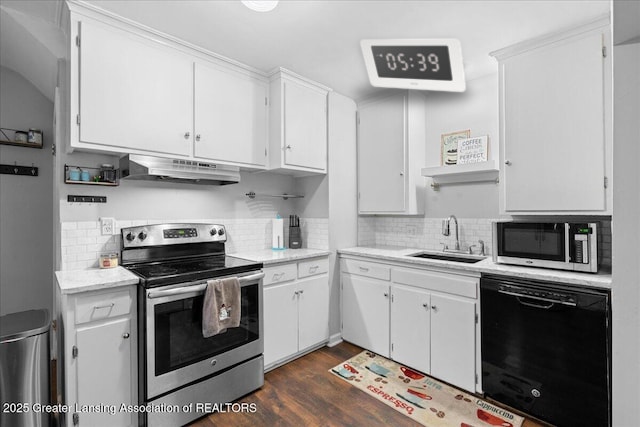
5:39
